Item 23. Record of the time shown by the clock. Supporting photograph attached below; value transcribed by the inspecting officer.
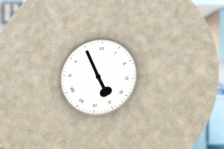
4:55
